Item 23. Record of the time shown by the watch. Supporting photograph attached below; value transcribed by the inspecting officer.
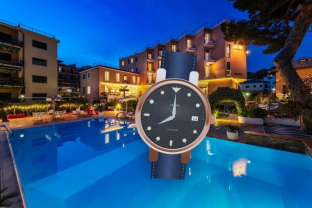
8:00
